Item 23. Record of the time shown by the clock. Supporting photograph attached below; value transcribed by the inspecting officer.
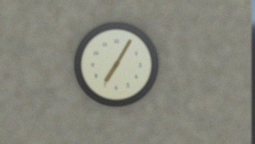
7:05
